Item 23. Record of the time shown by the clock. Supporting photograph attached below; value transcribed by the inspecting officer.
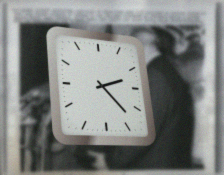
2:23
